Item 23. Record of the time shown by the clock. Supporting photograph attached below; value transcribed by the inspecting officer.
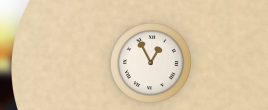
12:55
